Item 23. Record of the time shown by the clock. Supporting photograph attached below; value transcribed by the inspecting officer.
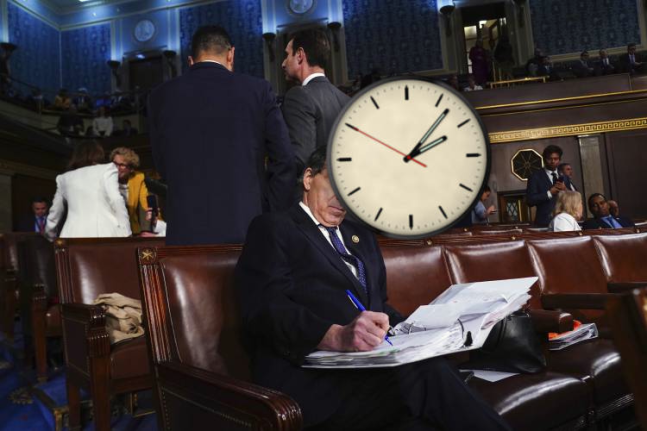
2:06:50
